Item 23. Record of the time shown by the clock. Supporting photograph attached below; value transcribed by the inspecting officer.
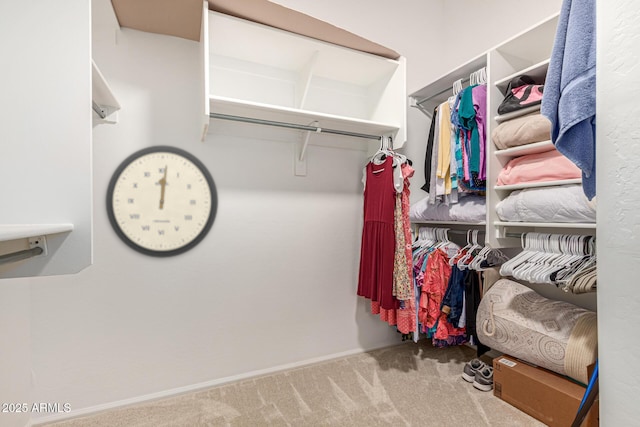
12:01
